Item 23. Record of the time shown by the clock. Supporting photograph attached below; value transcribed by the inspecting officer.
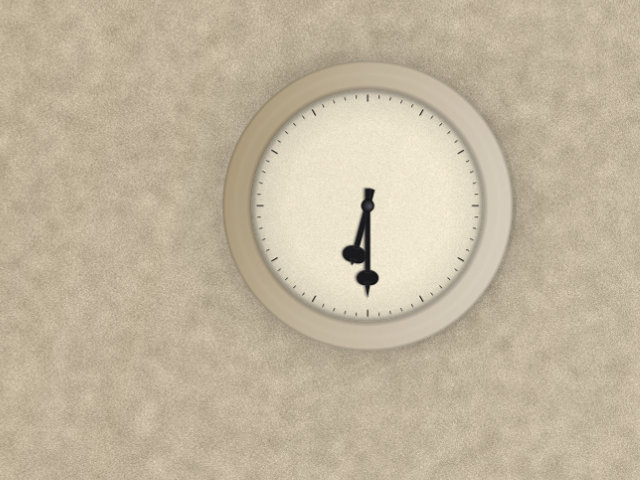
6:30
